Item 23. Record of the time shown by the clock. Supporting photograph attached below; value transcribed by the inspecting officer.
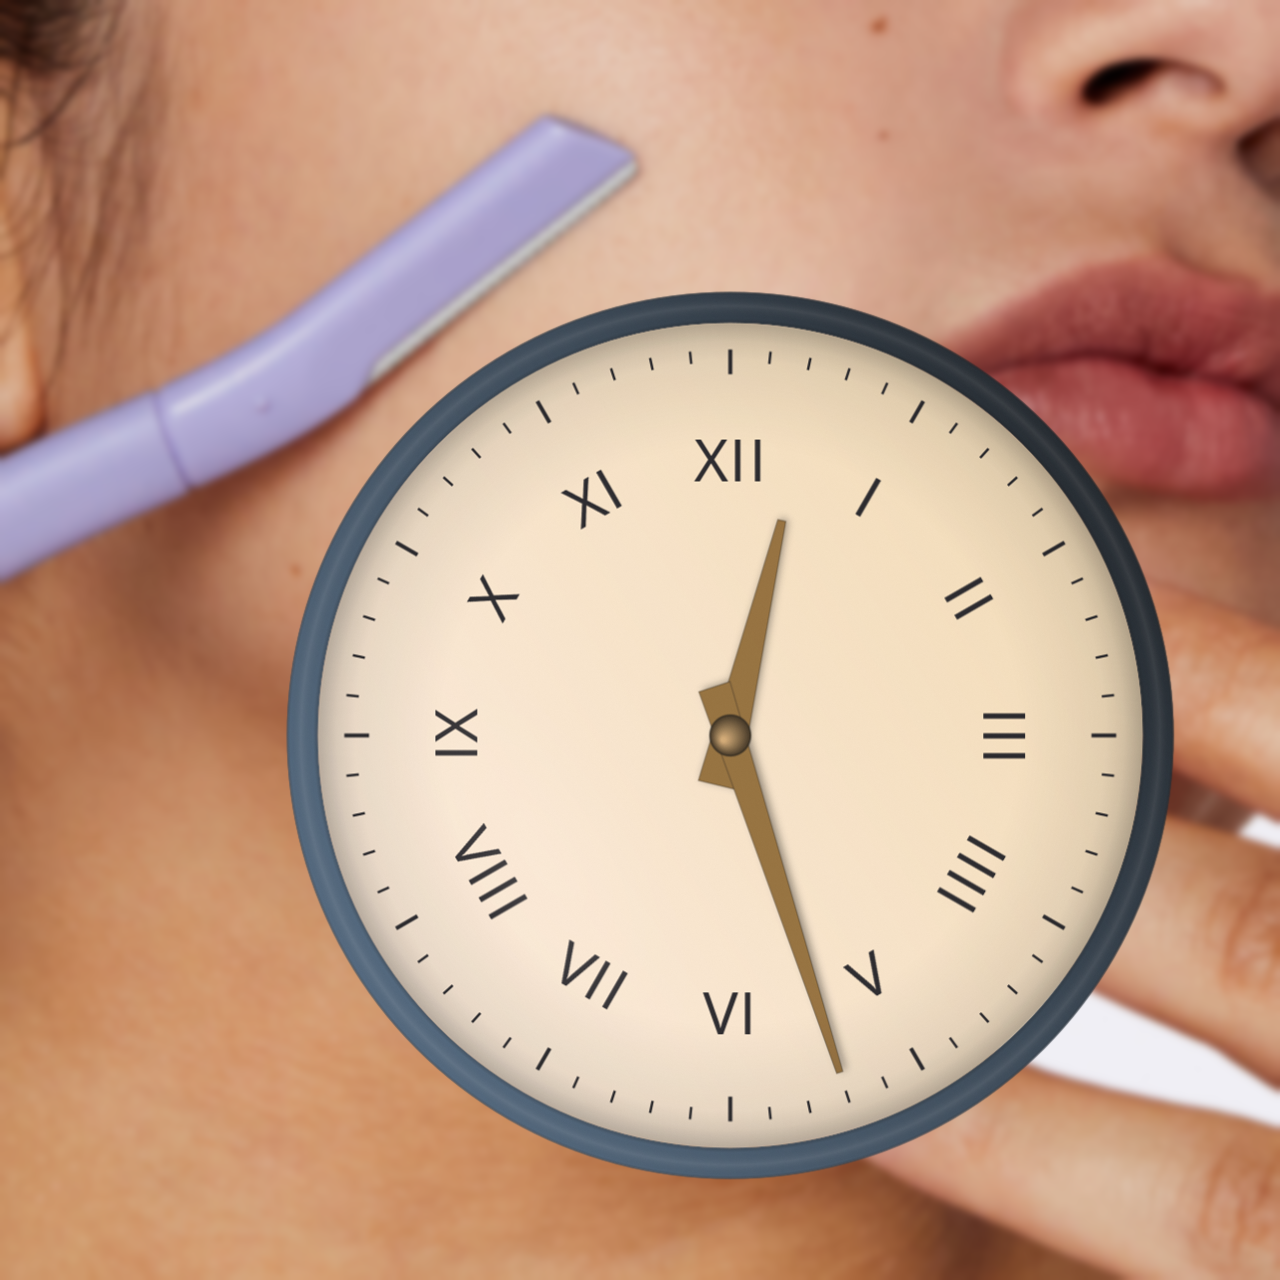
12:27
